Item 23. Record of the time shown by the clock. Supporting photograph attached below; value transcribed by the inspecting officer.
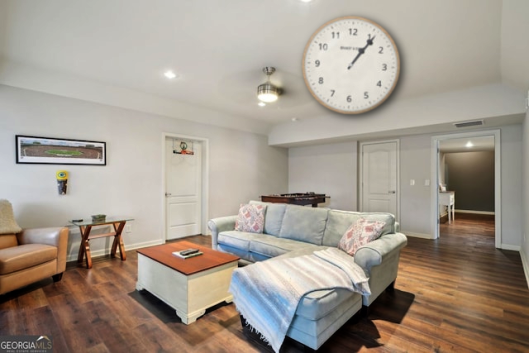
1:06
